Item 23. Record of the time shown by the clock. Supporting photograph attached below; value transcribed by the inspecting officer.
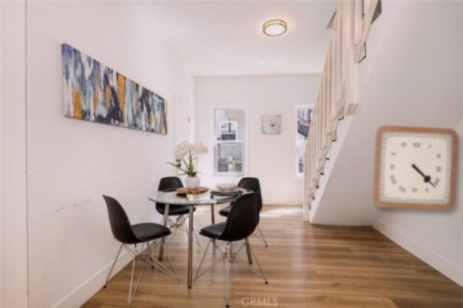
4:22
